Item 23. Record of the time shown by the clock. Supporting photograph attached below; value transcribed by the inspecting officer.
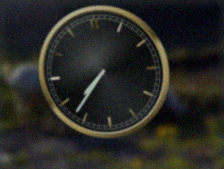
7:37
